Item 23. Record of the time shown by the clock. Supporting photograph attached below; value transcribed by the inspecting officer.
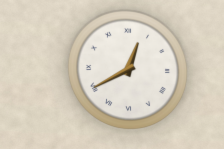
12:40
